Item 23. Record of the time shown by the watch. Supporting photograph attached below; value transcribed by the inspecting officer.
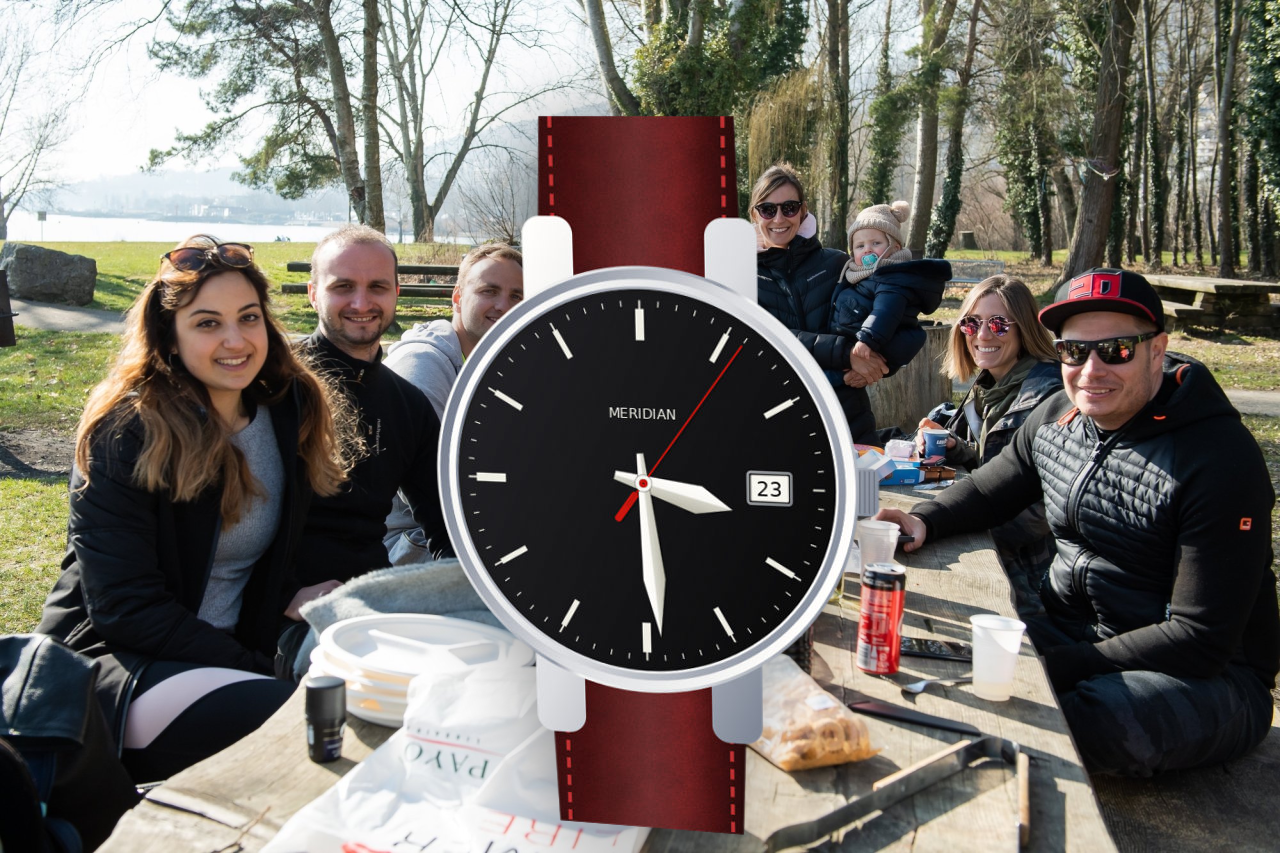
3:29:06
